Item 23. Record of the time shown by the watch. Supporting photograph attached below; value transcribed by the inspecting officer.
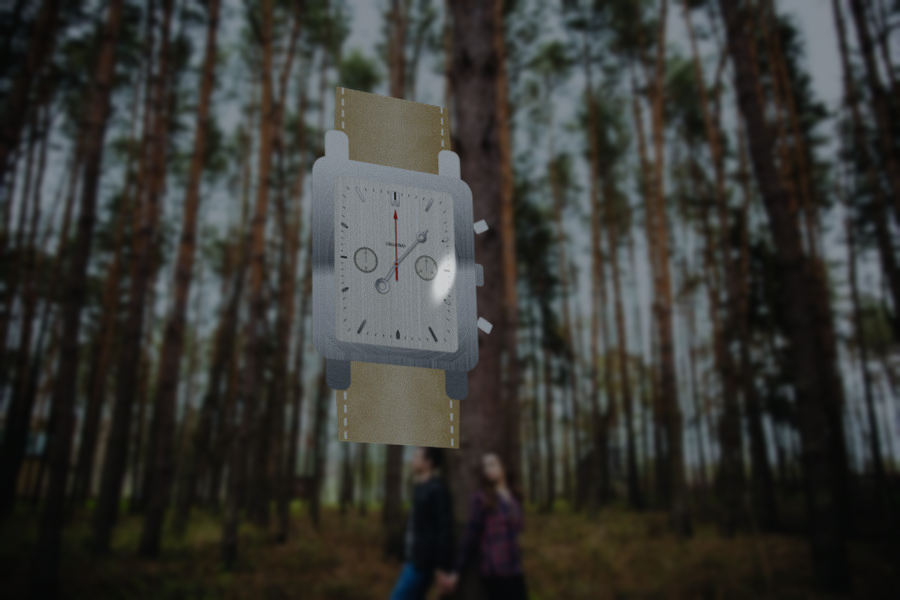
7:07
